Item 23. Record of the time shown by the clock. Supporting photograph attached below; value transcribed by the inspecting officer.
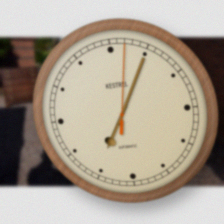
7:05:02
